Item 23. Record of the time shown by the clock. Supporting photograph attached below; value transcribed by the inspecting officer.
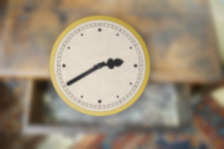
2:40
